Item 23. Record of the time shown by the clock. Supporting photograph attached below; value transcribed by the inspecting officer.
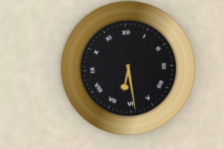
6:29
